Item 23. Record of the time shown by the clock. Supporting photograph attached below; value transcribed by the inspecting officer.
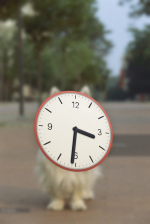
3:31
